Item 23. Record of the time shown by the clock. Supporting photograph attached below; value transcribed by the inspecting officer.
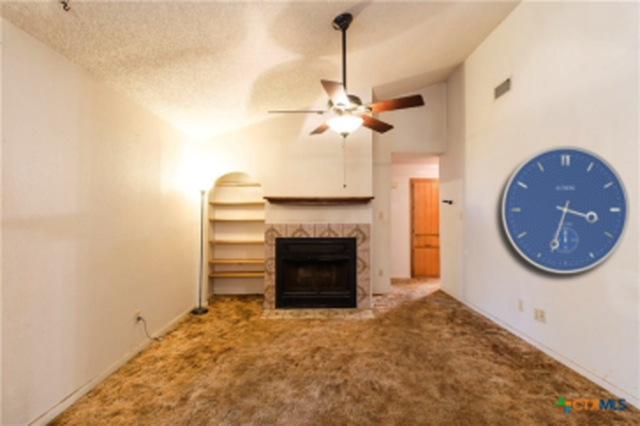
3:33
